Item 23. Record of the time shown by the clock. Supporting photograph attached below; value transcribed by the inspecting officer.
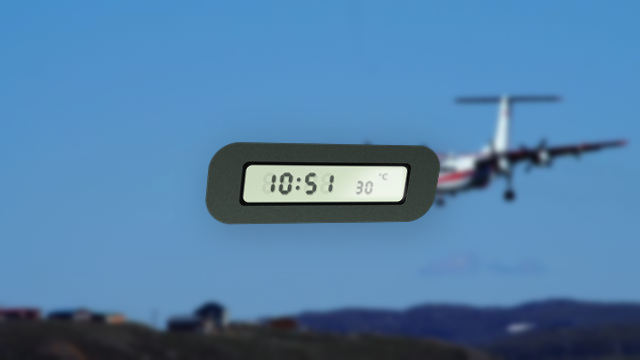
10:51
